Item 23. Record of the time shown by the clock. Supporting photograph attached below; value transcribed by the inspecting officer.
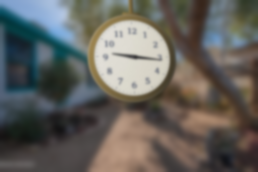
9:16
